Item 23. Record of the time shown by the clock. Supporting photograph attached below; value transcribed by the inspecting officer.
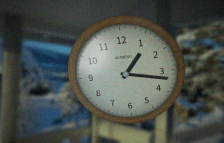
1:17
